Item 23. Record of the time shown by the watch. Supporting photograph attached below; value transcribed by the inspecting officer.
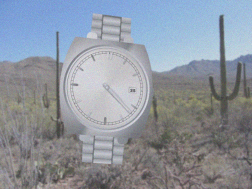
4:22
